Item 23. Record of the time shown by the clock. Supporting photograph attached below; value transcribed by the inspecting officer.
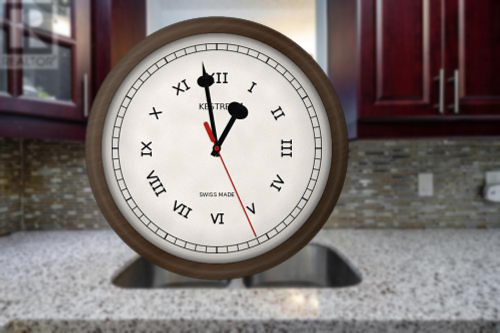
12:58:26
